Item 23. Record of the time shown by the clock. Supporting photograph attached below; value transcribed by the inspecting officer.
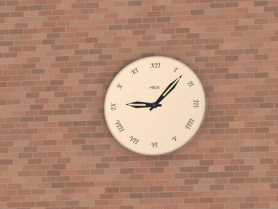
9:07
